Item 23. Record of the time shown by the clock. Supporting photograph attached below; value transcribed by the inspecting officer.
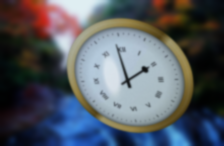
1:59
